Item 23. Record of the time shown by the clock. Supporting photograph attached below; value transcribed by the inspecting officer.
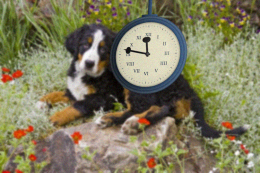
11:47
